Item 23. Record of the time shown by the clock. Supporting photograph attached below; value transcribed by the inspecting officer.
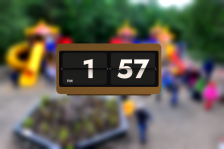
1:57
